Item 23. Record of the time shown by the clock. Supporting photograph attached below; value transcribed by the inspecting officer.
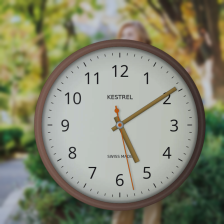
5:09:28
